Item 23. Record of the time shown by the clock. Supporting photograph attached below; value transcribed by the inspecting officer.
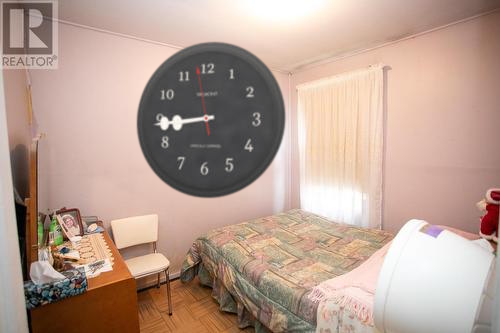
8:43:58
